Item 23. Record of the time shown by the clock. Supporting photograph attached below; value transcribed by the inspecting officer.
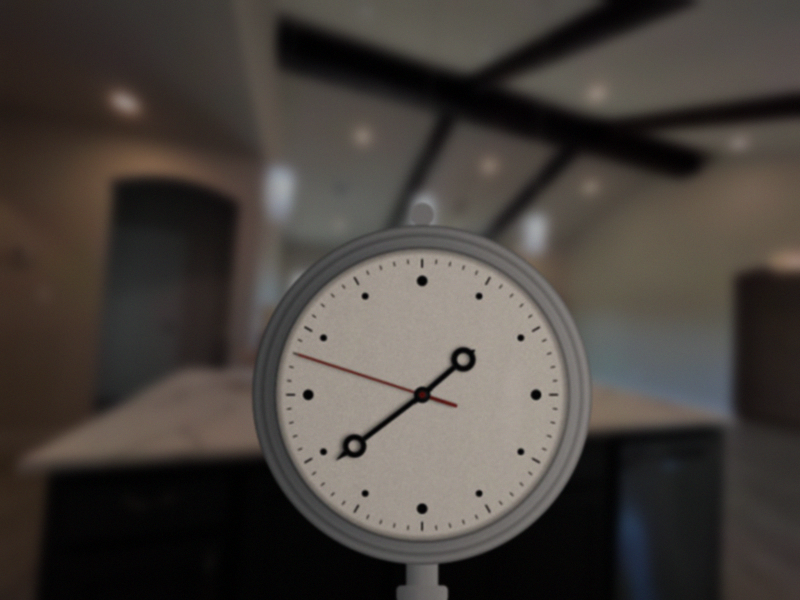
1:38:48
